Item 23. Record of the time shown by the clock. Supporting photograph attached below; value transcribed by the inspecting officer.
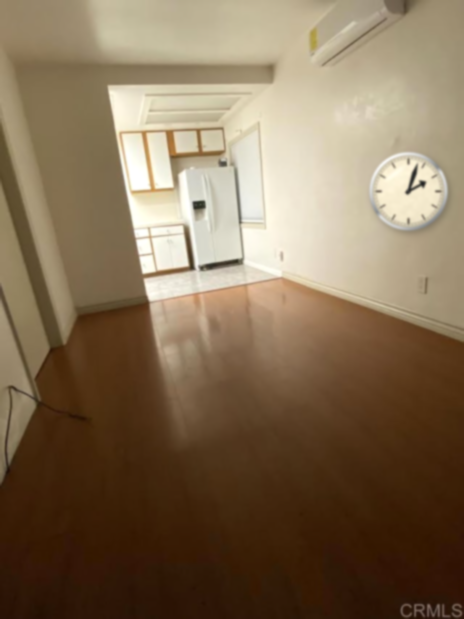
2:03
